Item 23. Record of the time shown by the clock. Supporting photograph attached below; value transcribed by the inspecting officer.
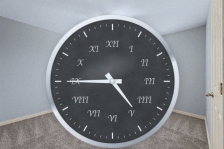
4:45
